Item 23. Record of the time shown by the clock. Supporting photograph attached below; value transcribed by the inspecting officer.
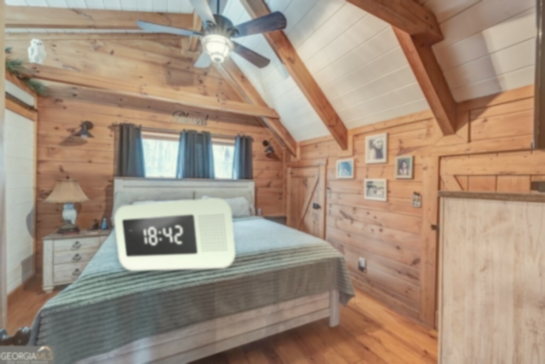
18:42
